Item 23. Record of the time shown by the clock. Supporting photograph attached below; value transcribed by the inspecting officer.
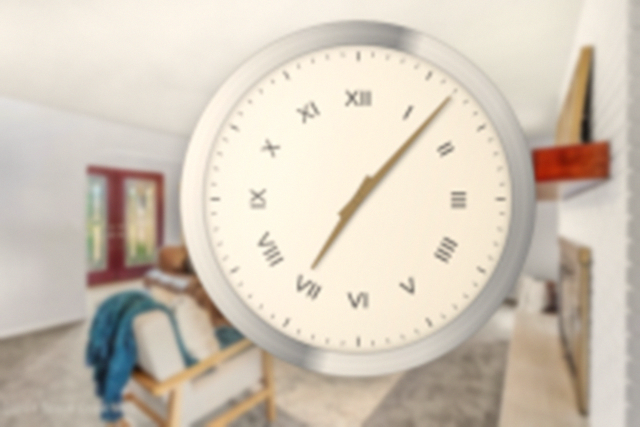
7:07
